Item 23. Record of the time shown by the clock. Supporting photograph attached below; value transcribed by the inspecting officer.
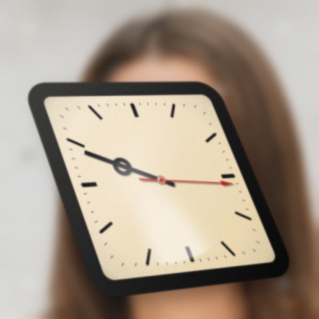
9:49:16
